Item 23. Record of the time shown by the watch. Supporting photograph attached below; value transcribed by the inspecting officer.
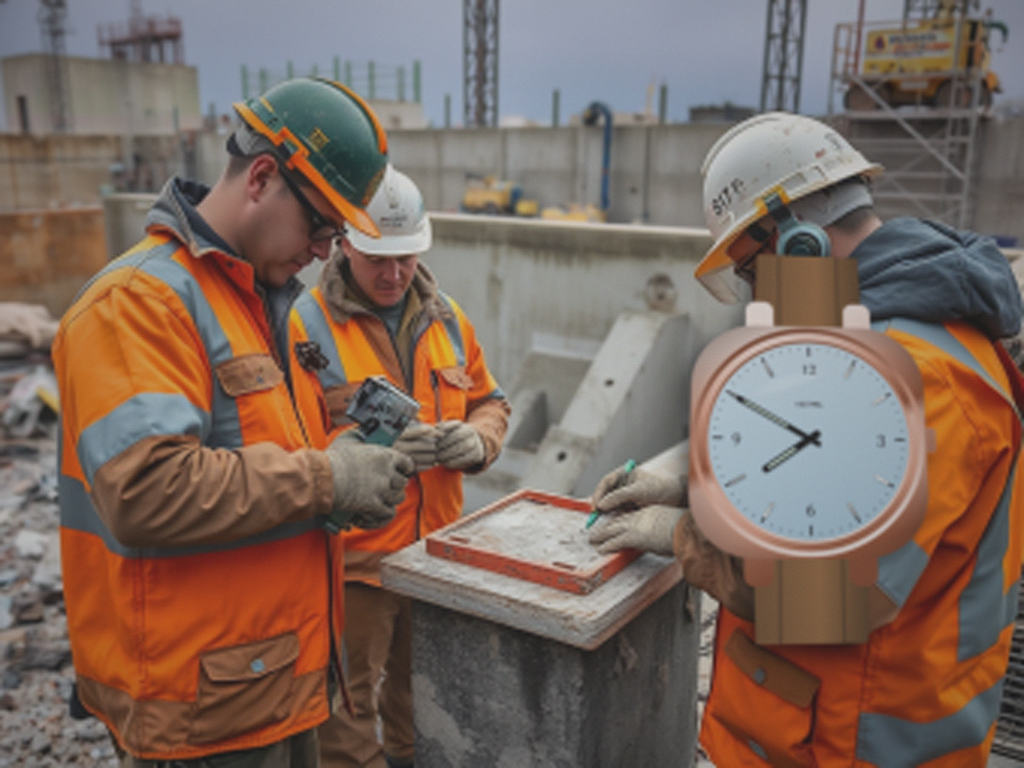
7:50
